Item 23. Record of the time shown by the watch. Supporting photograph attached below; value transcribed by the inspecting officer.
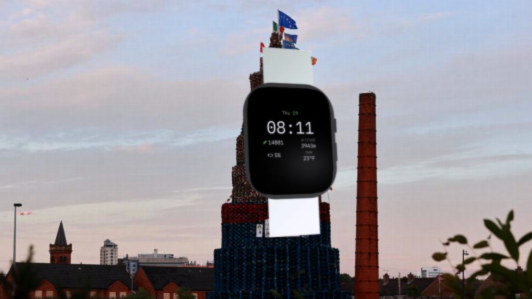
8:11
